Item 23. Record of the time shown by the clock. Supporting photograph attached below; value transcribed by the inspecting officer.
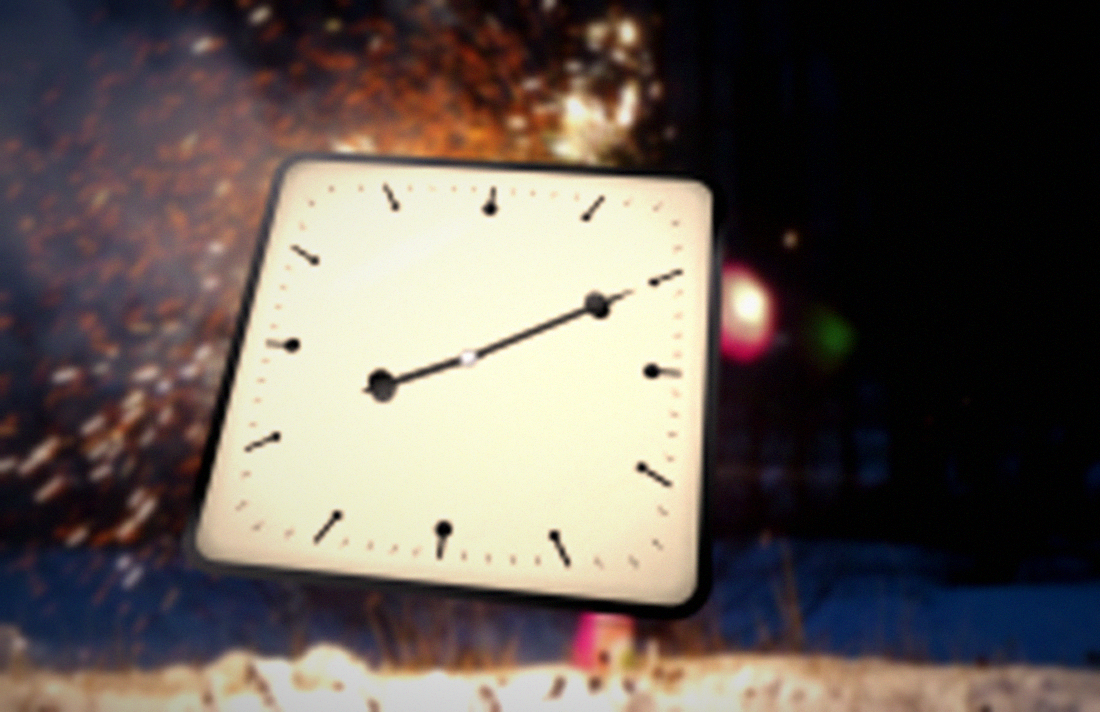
8:10
